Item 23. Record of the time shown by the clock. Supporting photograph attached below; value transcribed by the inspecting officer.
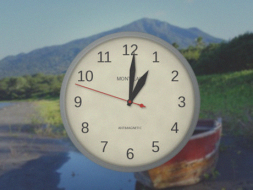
1:00:48
